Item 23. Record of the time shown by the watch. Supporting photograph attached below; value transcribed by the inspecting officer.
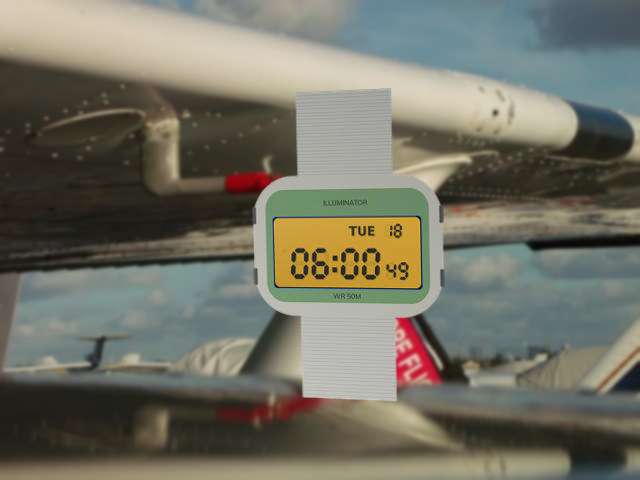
6:00:49
